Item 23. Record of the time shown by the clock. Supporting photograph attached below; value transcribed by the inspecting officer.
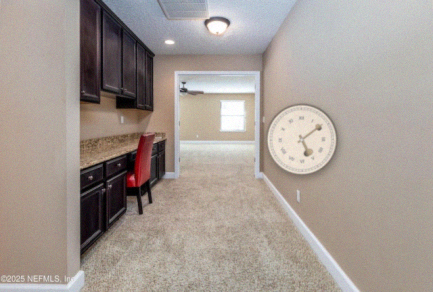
5:09
